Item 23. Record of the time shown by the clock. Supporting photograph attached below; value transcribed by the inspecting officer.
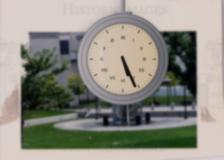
5:26
